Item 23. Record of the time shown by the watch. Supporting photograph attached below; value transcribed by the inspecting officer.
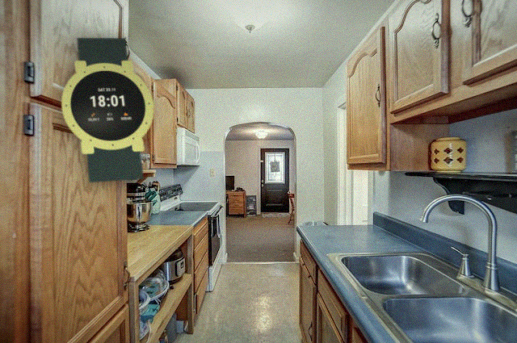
18:01
